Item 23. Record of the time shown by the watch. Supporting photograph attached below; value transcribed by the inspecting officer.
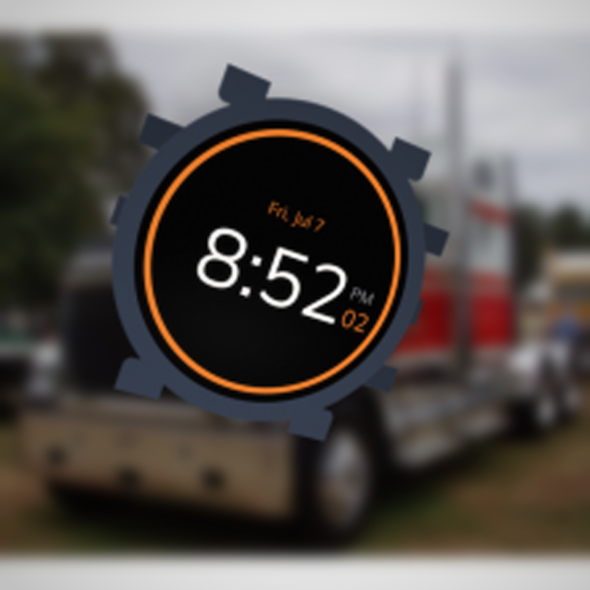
8:52:02
